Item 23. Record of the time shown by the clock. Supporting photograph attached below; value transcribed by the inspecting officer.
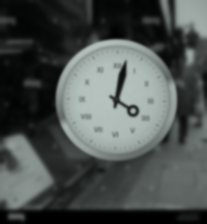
4:02
